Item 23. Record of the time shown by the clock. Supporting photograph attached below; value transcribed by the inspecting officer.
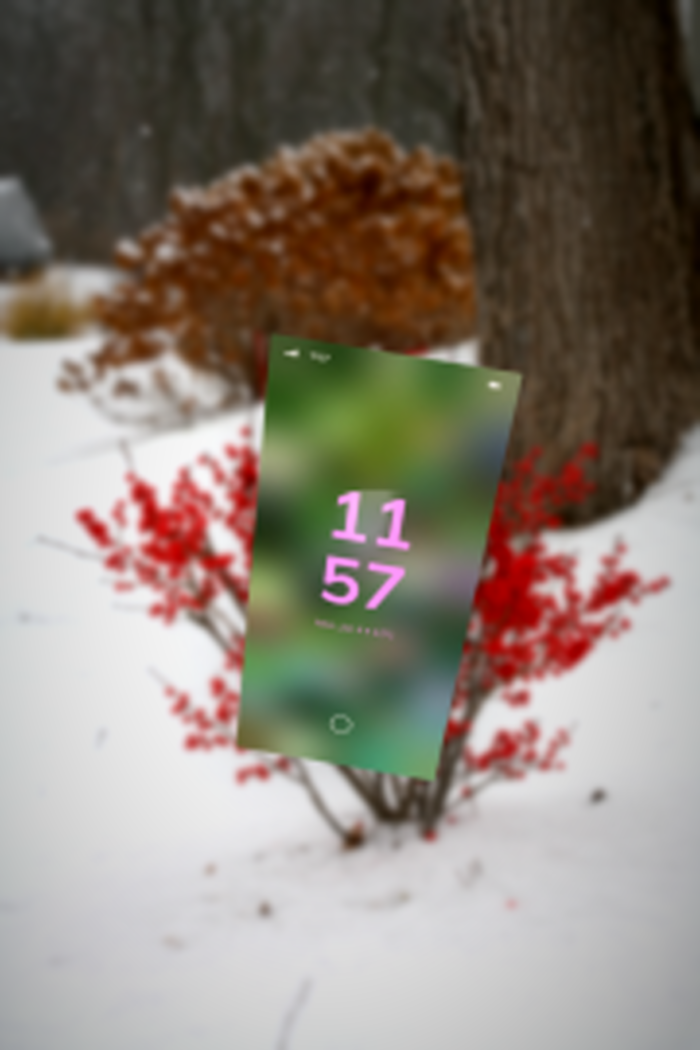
11:57
